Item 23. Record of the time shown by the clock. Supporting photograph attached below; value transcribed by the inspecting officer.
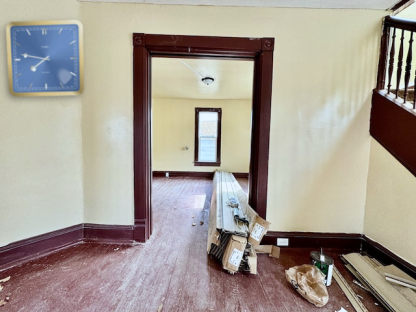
7:47
